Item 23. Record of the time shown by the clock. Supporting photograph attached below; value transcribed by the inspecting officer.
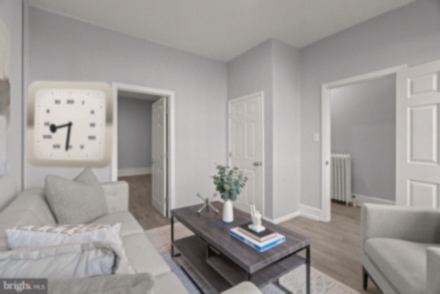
8:31
